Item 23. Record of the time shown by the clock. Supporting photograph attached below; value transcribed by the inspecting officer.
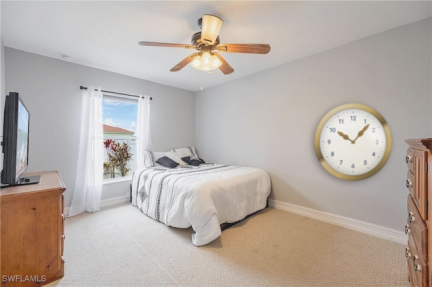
10:07
